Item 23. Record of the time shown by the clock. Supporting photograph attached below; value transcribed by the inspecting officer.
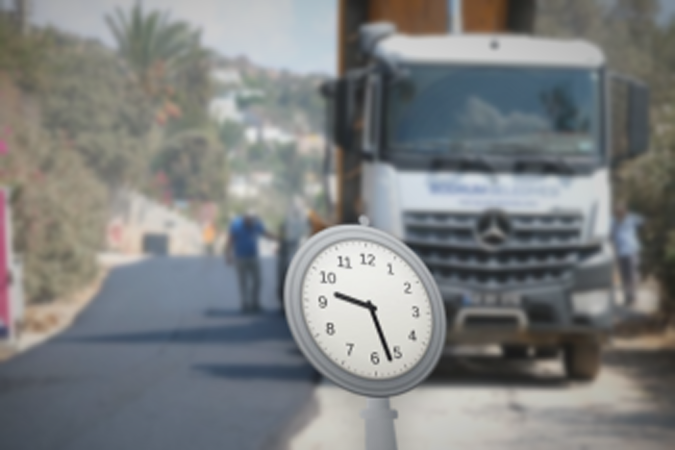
9:27
